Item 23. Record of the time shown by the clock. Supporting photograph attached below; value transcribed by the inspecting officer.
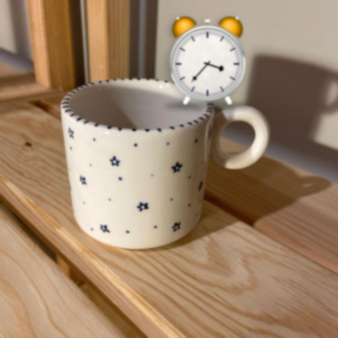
3:37
